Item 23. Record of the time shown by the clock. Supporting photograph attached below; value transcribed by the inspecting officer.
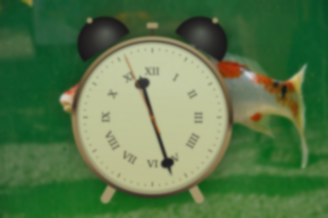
11:26:56
